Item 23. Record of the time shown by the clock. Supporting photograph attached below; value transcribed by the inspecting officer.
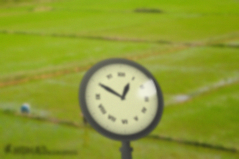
12:50
